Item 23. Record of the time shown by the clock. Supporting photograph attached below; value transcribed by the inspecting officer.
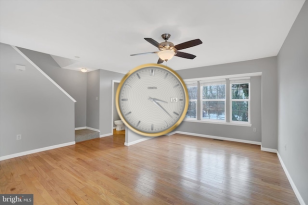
3:22
